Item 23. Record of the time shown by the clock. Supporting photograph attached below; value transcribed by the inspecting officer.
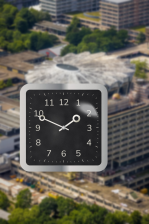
1:49
